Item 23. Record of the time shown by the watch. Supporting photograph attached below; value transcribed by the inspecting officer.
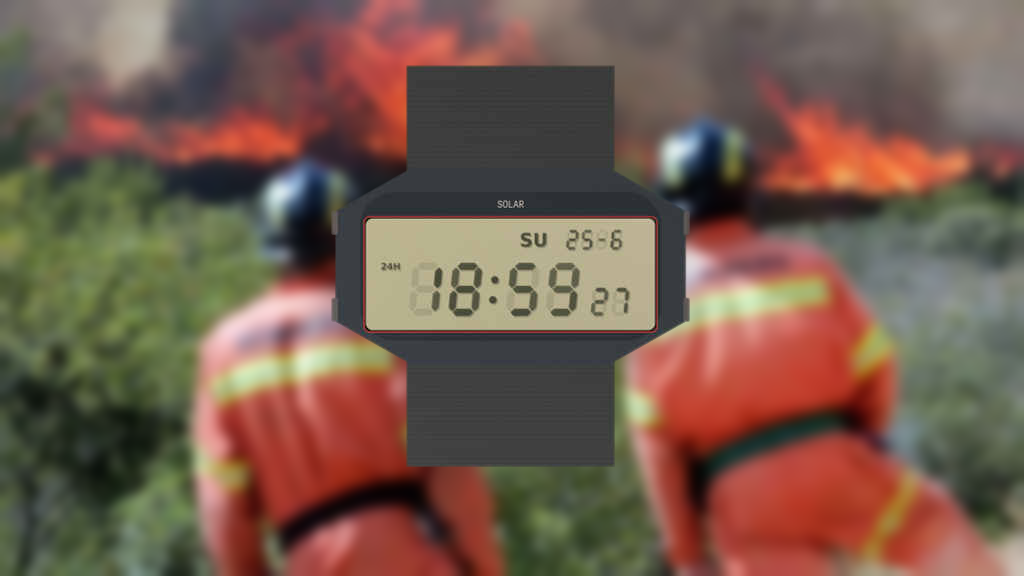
18:59:27
